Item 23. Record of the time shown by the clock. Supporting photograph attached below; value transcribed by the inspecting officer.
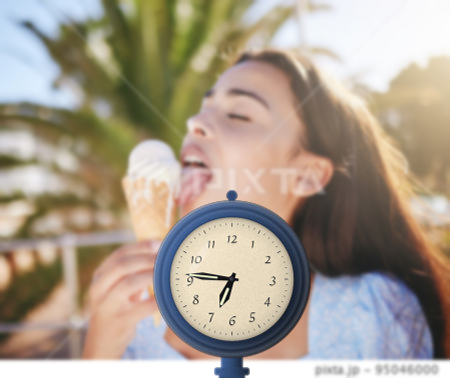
6:46
